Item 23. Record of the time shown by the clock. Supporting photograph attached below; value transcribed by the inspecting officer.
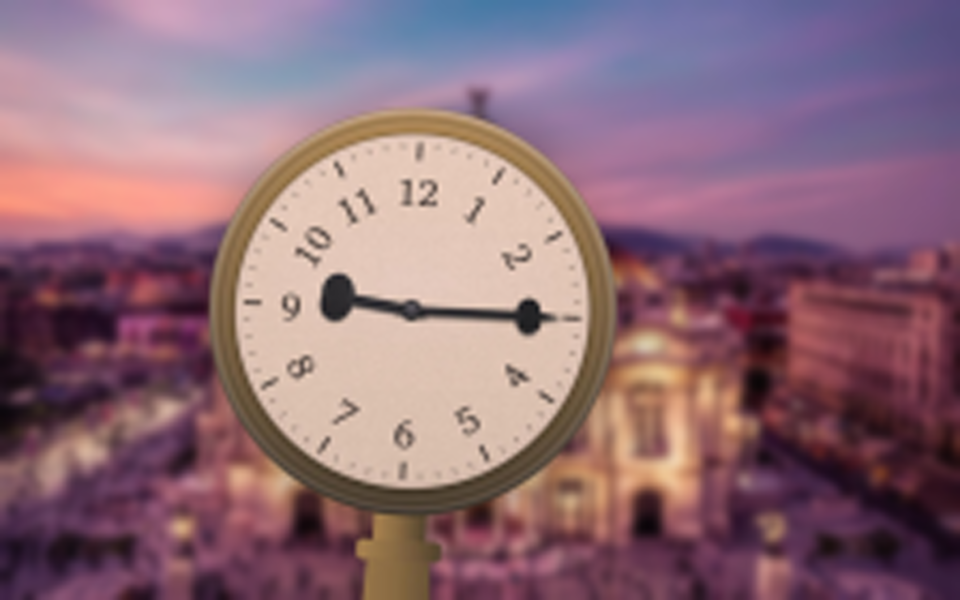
9:15
